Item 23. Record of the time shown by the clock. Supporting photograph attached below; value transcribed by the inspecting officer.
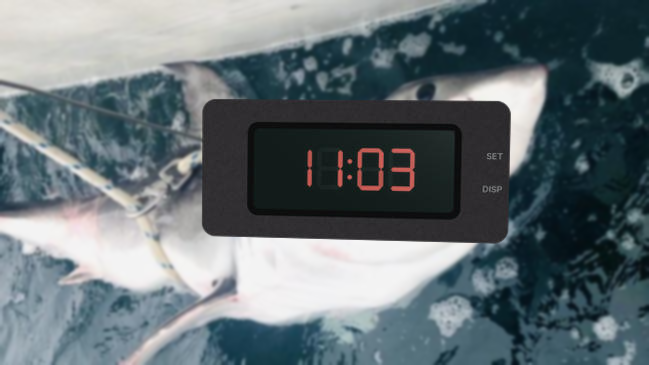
11:03
